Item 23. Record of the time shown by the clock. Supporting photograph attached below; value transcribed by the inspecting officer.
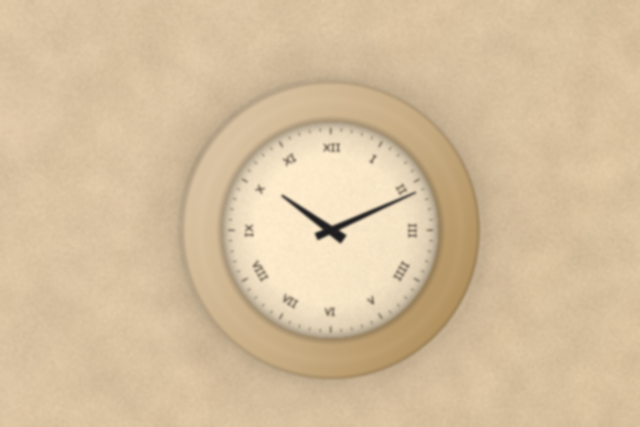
10:11
